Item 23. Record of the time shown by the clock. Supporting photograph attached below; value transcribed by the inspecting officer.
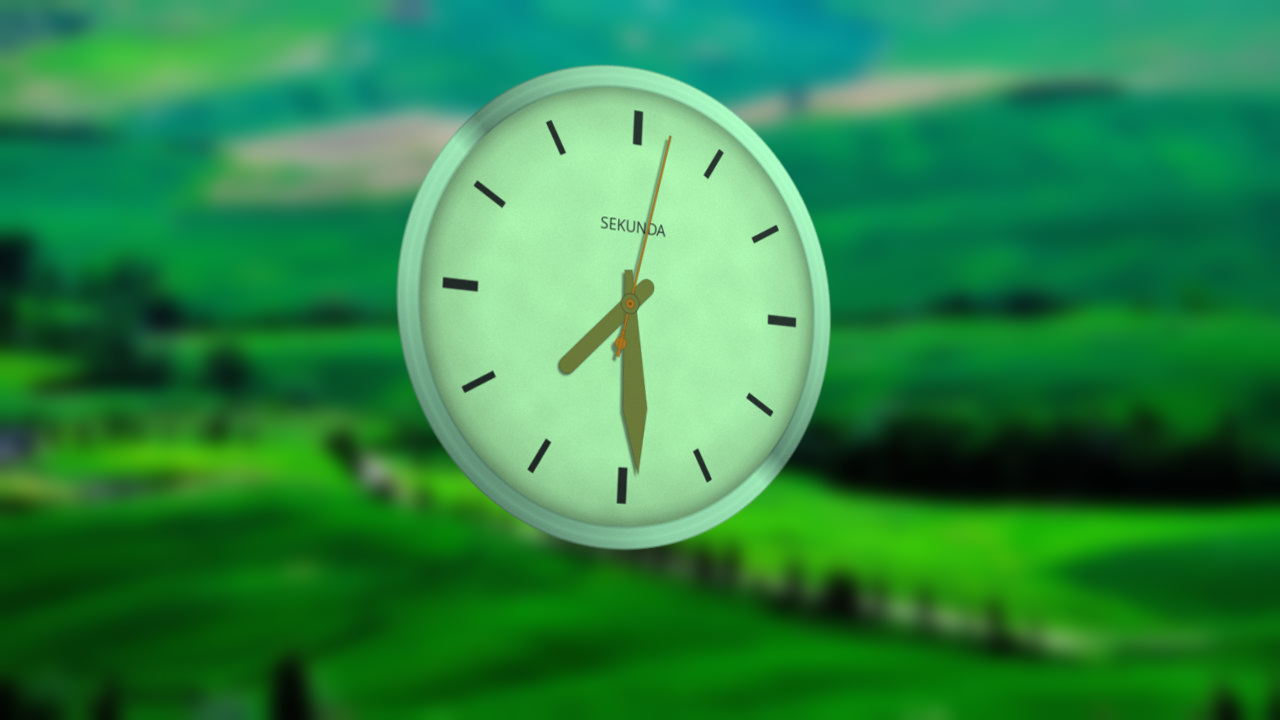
7:29:02
